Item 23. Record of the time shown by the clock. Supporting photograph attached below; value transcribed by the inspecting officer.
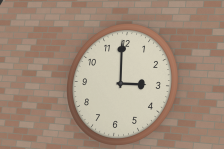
2:59
